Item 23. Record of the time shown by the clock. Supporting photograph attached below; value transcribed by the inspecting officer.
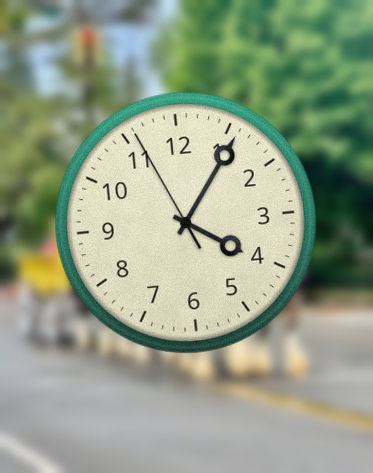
4:05:56
